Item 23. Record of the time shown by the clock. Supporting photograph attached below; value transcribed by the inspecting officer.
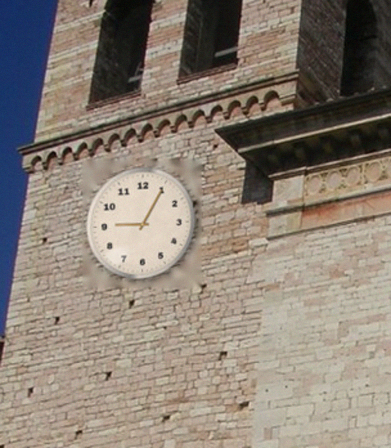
9:05
